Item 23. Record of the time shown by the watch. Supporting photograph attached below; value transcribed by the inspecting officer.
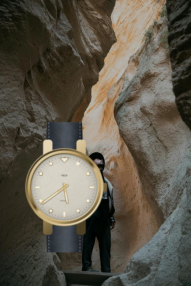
5:39
